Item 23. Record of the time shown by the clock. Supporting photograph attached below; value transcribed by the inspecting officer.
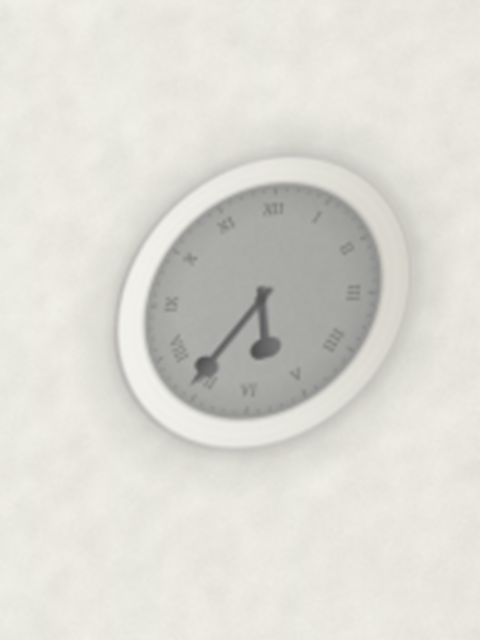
5:36
